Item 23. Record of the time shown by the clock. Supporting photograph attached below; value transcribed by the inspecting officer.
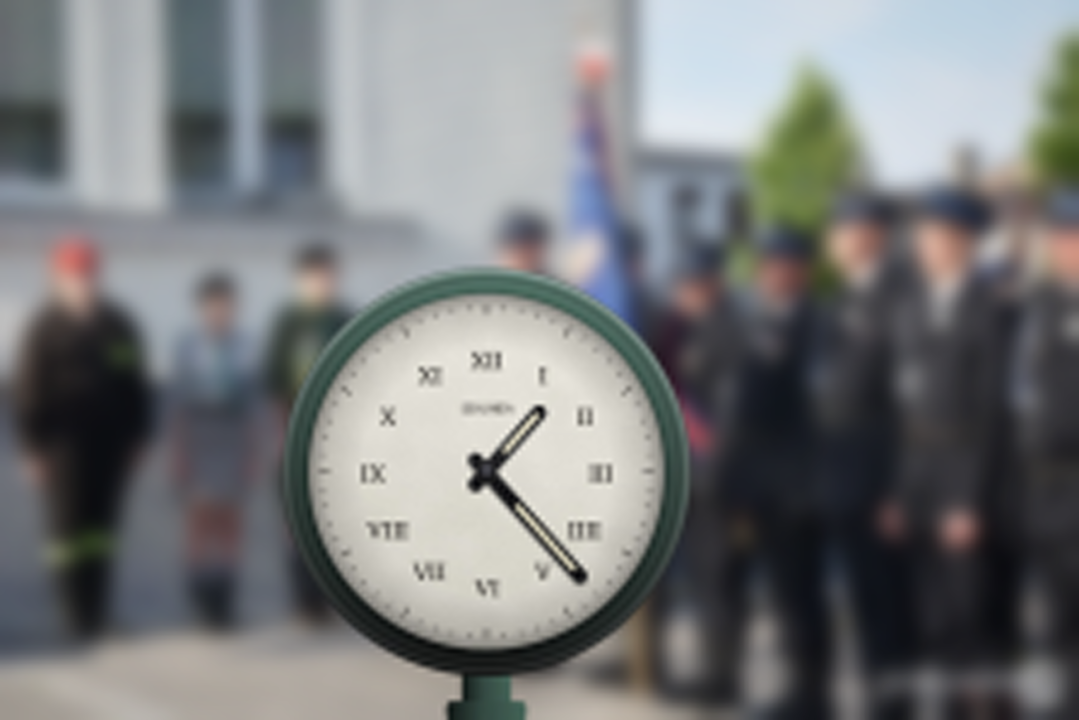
1:23
